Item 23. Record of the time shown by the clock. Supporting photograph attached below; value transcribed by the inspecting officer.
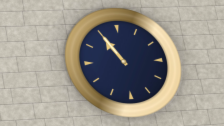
10:55
